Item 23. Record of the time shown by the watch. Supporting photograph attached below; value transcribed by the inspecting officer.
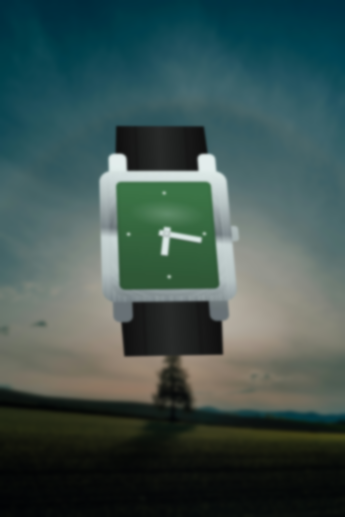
6:17
